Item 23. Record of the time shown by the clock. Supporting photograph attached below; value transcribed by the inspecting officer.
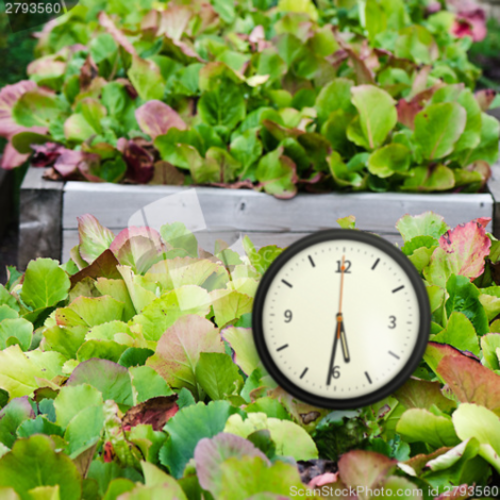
5:31:00
